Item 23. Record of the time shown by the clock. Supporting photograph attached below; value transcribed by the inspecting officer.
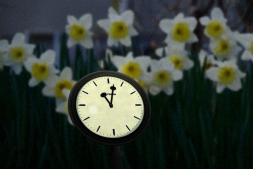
11:02
